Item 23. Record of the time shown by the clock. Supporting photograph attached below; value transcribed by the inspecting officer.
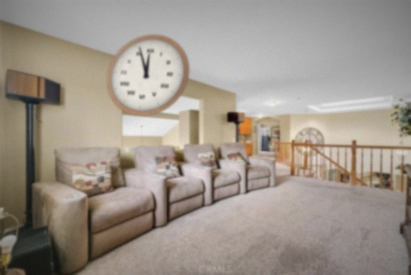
11:56
